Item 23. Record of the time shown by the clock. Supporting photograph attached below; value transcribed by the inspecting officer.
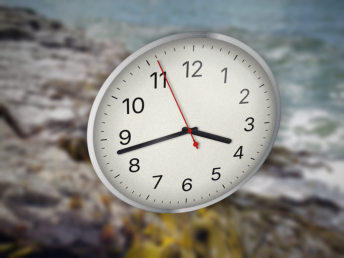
3:42:56
